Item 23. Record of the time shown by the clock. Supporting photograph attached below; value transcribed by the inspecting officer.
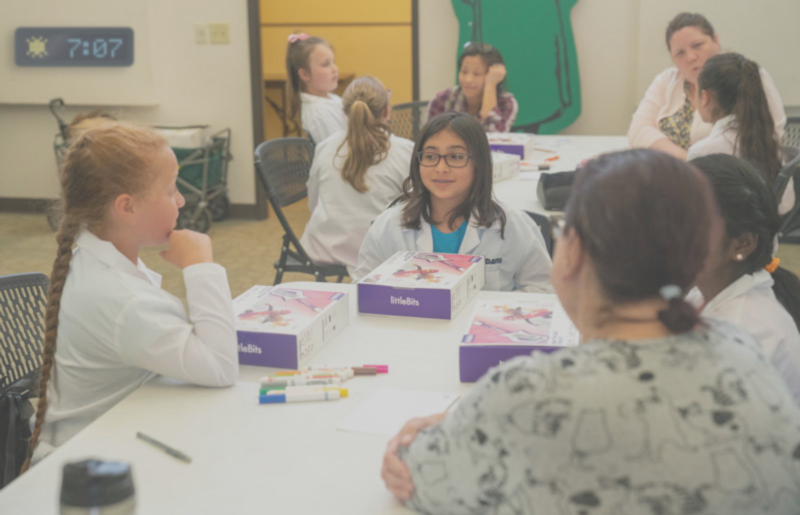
7:07
